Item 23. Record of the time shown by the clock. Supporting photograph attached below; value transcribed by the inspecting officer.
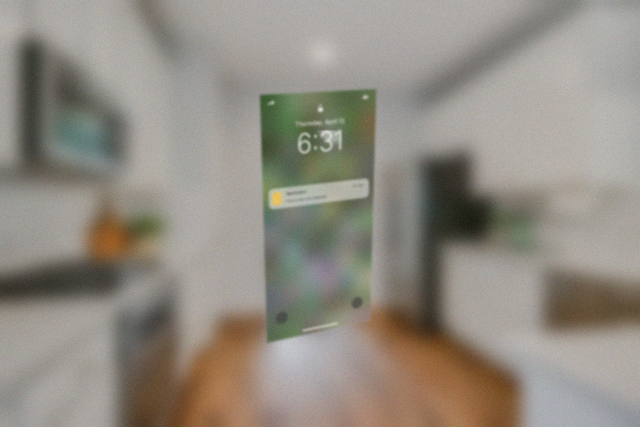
6:31
